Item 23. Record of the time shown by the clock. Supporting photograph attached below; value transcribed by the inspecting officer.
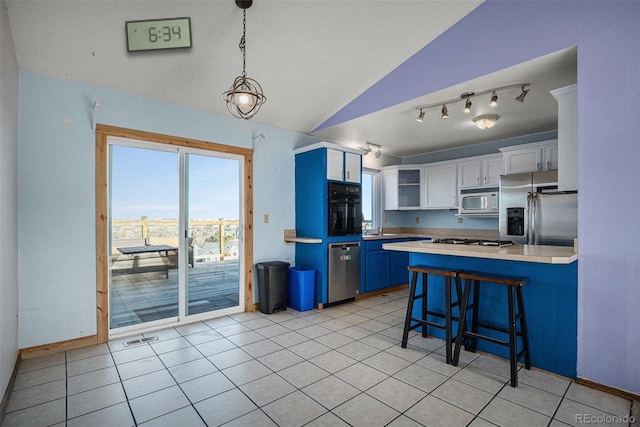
6:34
